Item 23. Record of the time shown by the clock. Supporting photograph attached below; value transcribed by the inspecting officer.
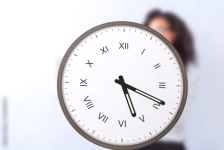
5:19
